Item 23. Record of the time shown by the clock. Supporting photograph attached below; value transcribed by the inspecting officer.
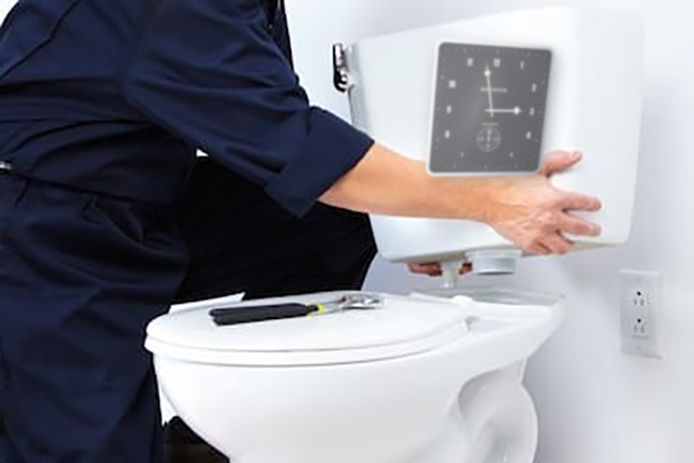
2:58
